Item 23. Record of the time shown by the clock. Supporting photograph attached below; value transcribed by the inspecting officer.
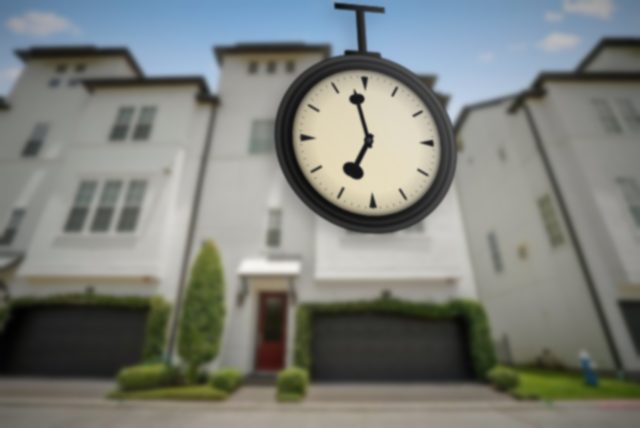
6:58
